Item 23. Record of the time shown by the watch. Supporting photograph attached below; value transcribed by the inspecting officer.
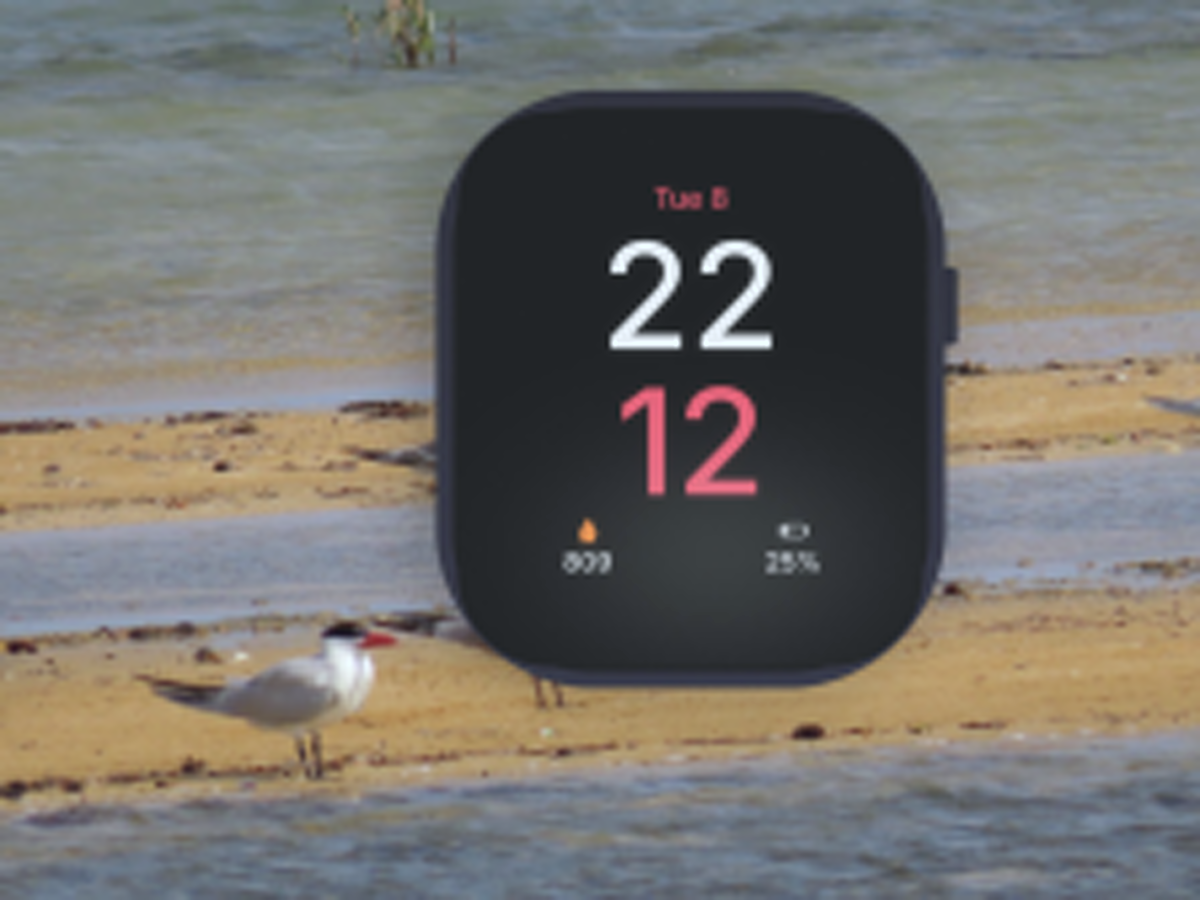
22:12
